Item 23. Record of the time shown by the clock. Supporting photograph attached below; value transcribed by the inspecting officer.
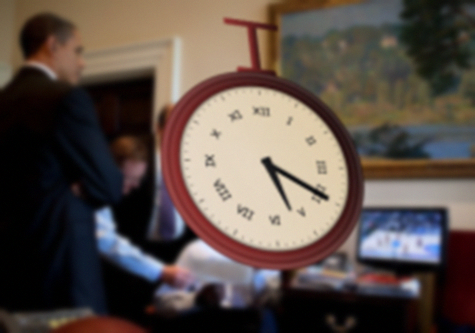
5:20
